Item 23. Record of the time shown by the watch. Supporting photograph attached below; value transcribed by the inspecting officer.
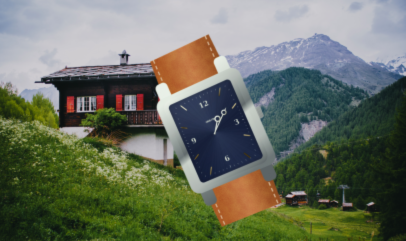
1:08
